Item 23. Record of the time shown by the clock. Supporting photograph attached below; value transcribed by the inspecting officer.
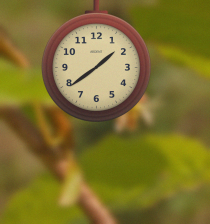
1:39
